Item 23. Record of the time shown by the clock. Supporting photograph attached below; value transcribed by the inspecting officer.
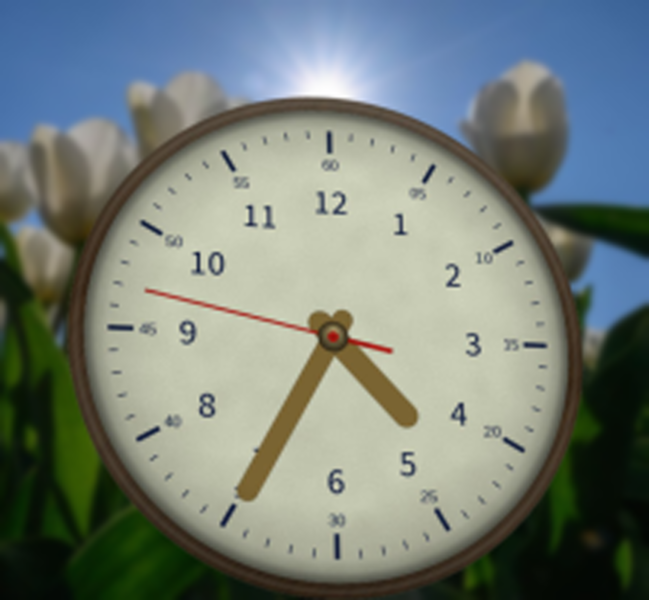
4:34:47
